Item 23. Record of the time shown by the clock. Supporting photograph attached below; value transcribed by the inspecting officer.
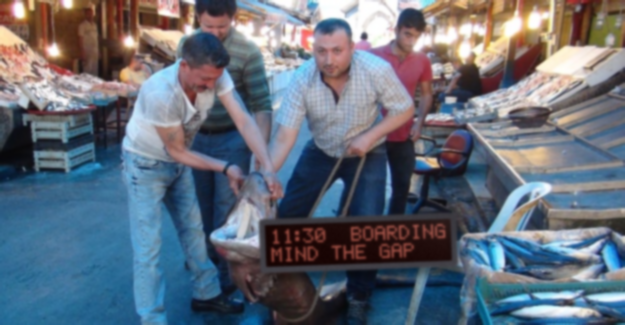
11:30
